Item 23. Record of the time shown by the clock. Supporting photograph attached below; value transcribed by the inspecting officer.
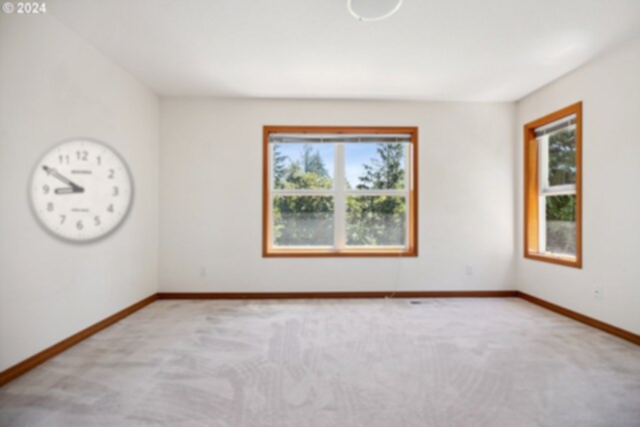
8:50
